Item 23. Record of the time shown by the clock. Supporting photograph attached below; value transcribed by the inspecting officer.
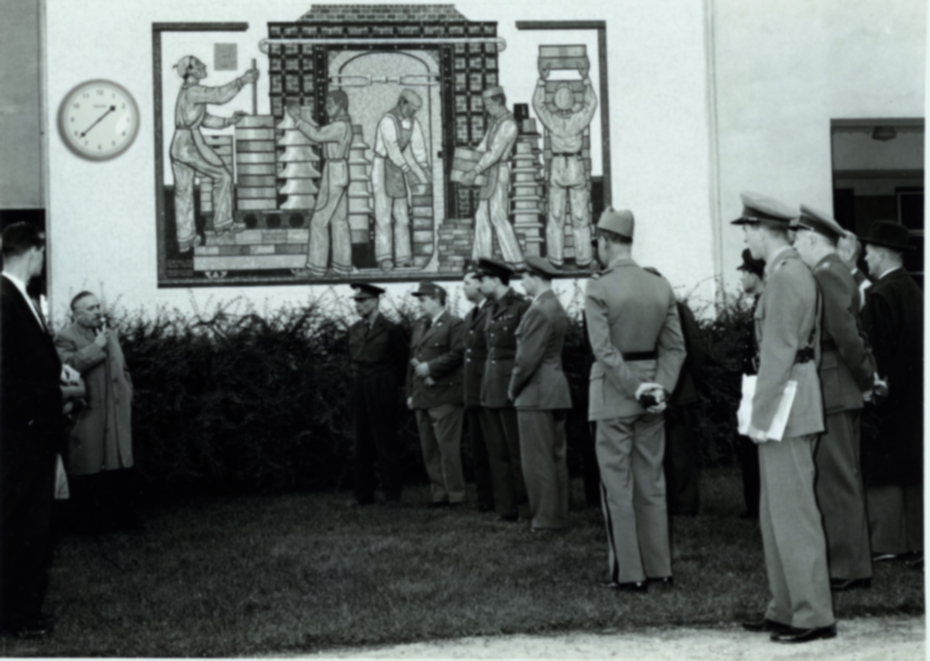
1:38
